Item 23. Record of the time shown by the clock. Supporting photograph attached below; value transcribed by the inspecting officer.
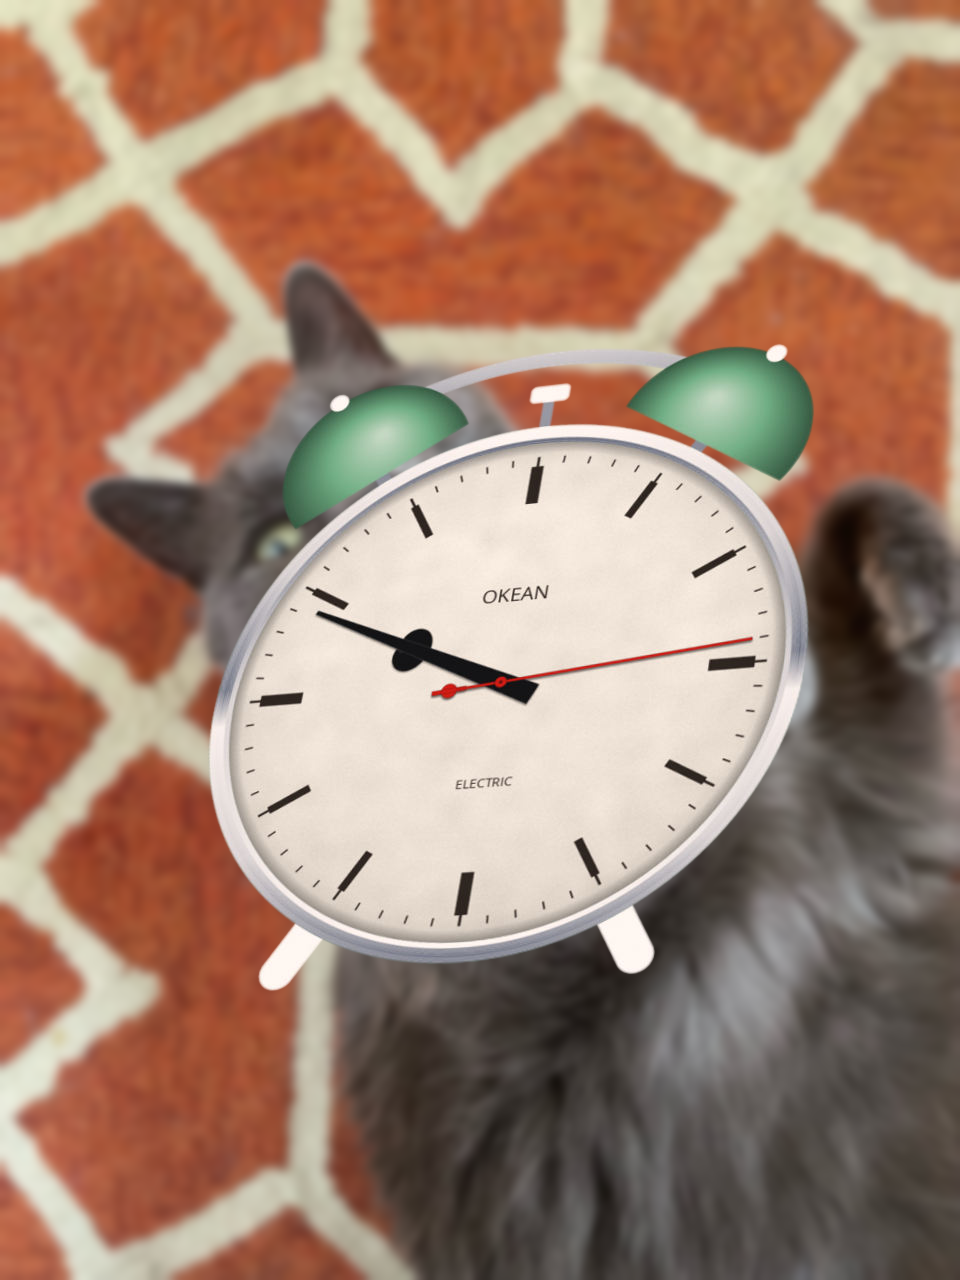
9:49:14
